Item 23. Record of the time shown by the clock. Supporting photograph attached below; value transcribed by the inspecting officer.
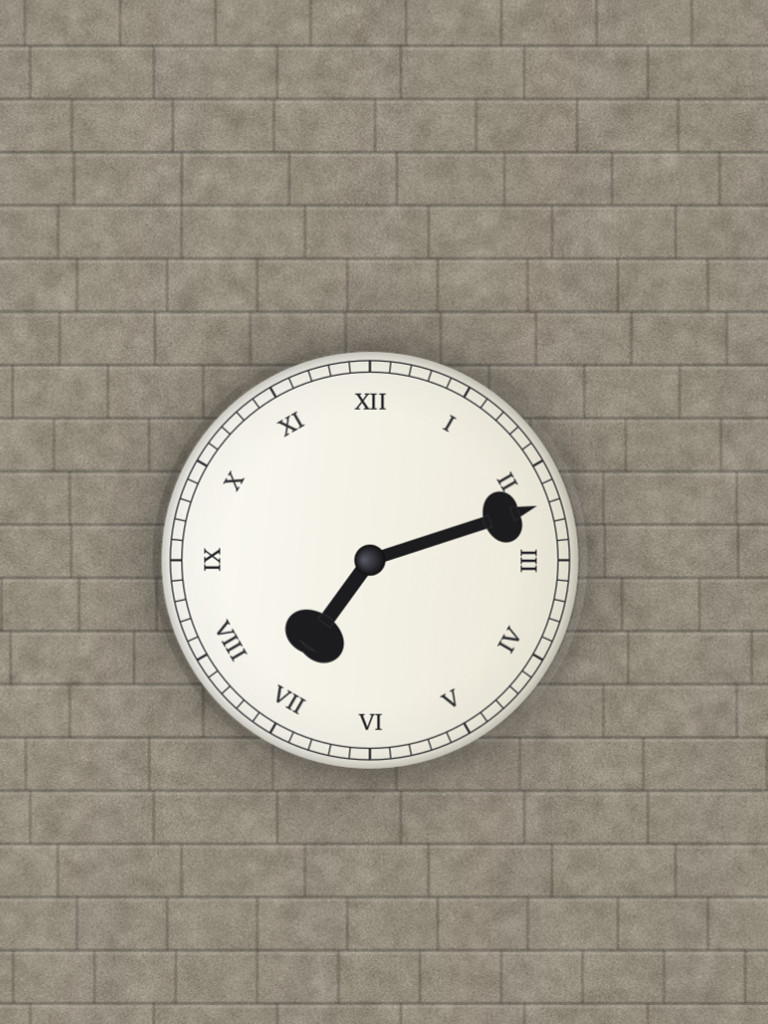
7:12
